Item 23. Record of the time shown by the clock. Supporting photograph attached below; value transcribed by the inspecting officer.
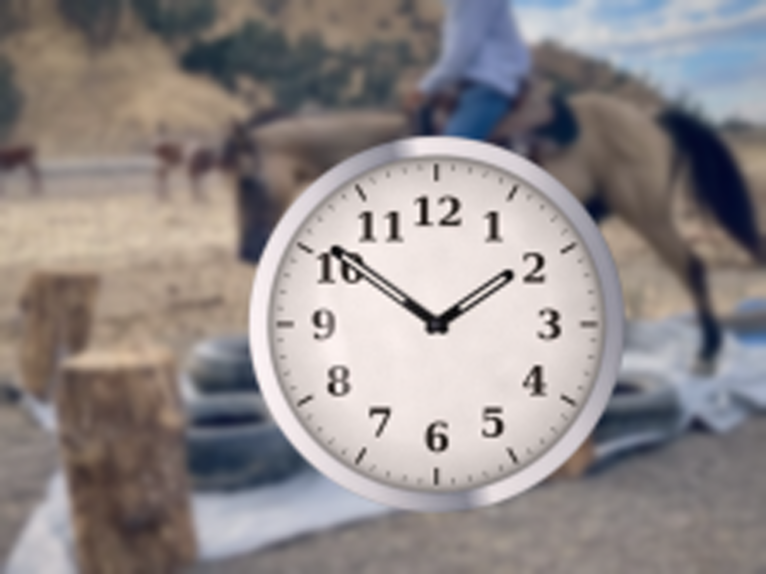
1:51
